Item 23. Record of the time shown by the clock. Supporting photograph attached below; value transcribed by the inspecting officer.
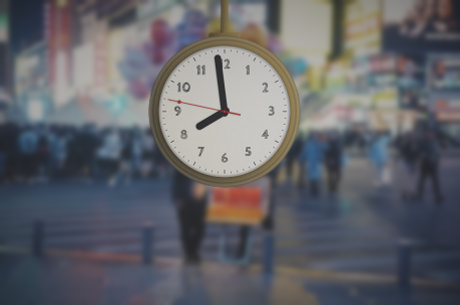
7:58:47
